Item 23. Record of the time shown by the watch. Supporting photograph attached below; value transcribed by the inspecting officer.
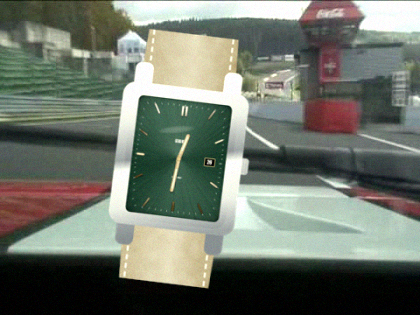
12:31
